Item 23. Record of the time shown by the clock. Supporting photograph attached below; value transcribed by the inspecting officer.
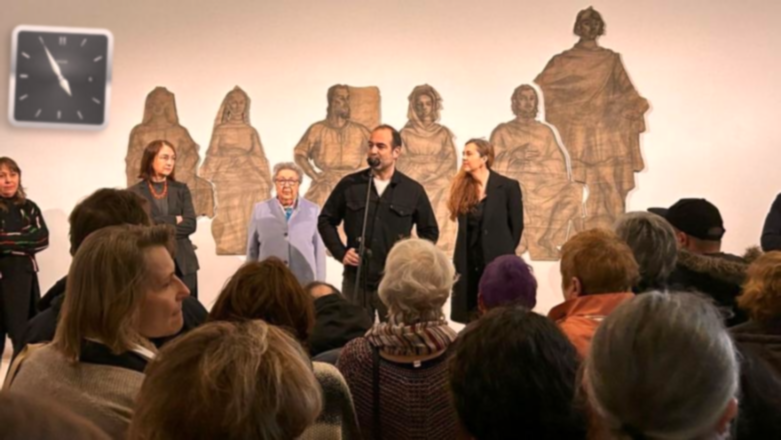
4:55
